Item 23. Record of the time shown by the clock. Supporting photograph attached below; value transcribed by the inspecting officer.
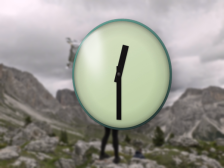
12:30
